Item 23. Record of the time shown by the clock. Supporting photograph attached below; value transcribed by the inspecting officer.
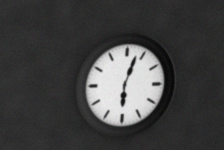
6:03
